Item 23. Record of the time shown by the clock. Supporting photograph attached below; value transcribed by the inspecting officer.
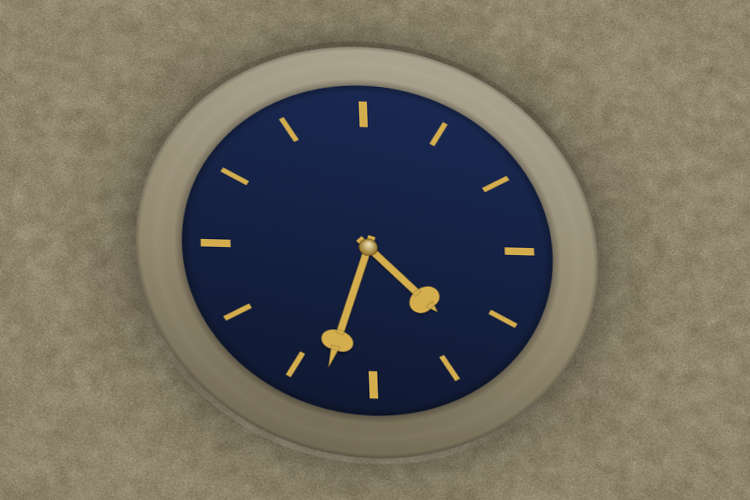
4:33
